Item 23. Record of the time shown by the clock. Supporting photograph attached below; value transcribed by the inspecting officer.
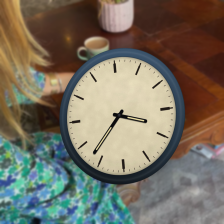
3:37
